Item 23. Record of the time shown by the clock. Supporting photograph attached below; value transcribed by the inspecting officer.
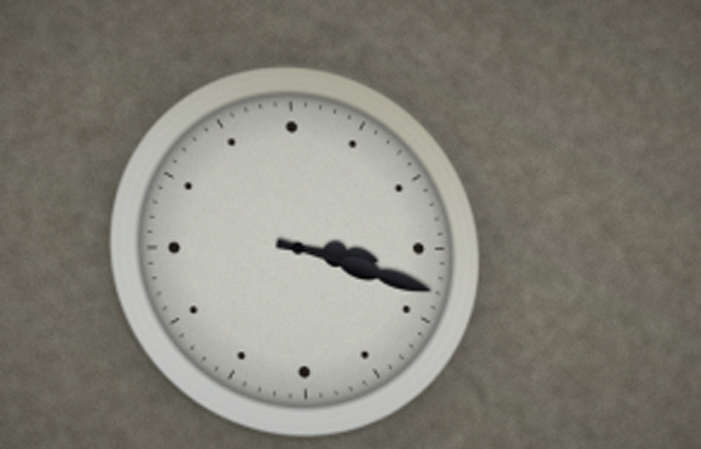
3:18
